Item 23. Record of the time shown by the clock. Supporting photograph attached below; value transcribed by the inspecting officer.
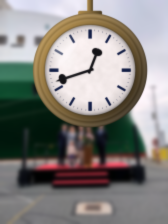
12:42
